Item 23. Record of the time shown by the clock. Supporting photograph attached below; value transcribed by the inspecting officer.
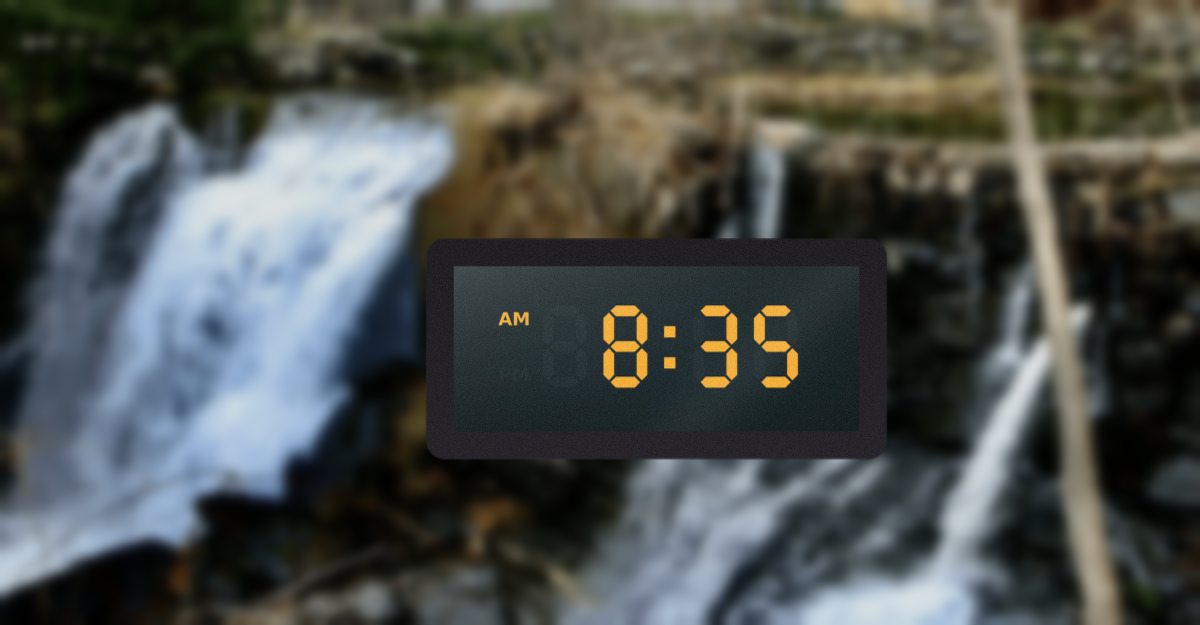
8:35
